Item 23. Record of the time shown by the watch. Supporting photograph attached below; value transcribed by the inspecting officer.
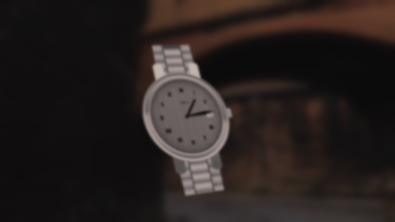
1:14
